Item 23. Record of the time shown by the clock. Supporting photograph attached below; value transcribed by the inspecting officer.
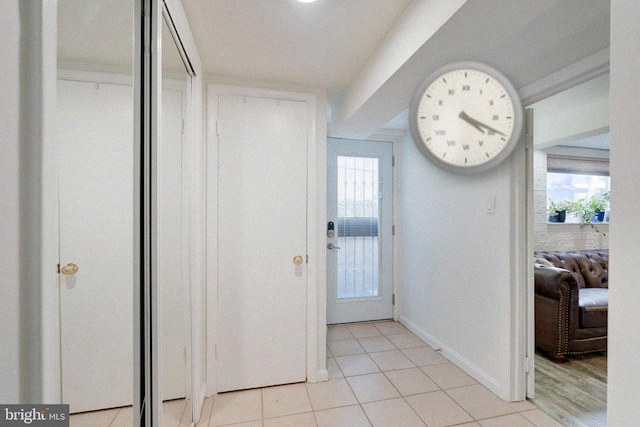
4:19
